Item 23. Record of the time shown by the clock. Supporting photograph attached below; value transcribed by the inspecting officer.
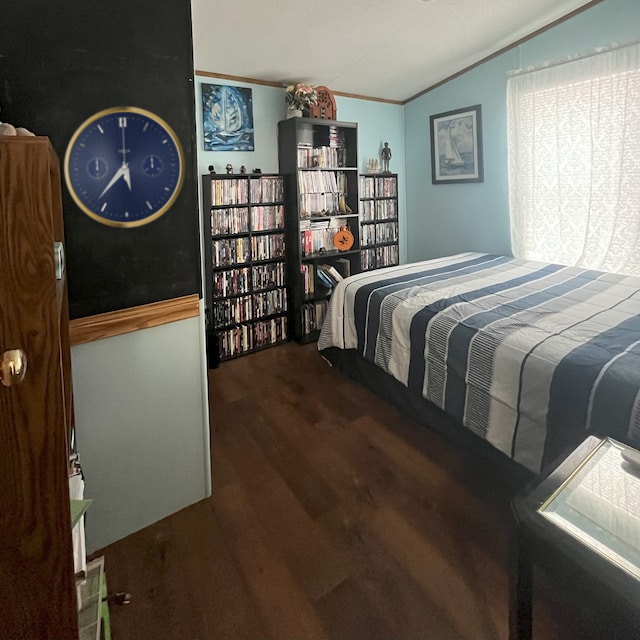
5:37
